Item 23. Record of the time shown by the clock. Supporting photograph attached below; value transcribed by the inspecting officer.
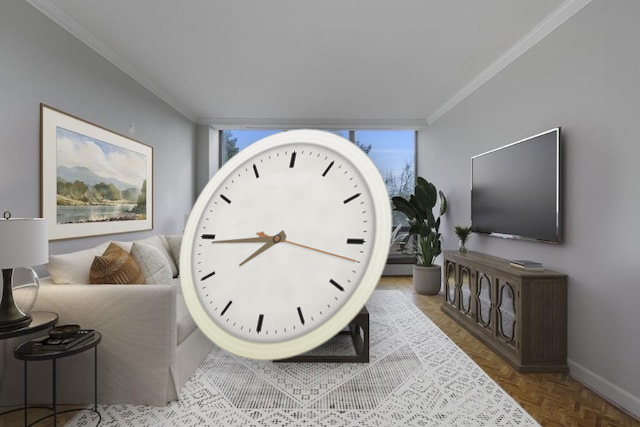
7:44:17
